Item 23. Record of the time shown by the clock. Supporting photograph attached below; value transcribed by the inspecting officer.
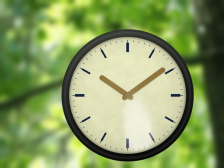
10:09
